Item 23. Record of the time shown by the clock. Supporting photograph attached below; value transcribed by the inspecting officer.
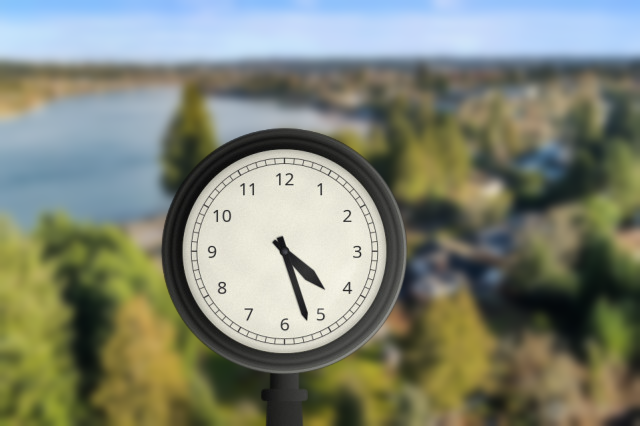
4:27
